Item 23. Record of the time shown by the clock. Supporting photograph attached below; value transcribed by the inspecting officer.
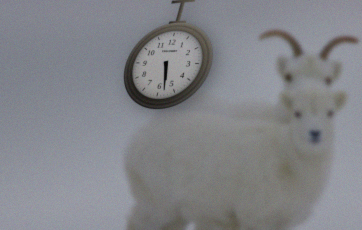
5:28
